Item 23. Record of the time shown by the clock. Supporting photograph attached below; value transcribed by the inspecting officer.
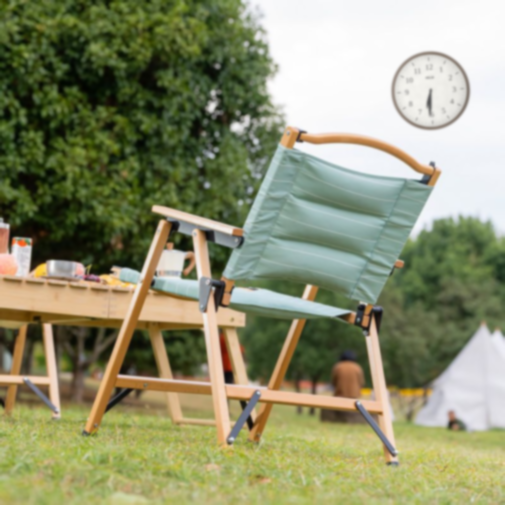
6:31
